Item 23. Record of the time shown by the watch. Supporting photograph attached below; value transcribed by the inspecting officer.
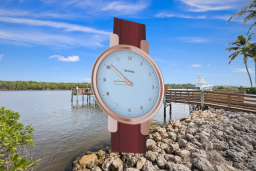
8:51
